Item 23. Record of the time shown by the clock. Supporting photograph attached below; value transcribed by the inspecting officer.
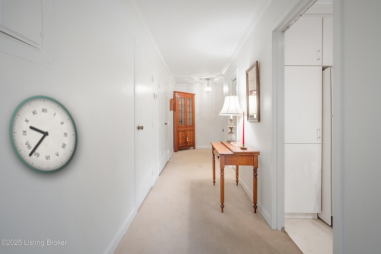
9:37
